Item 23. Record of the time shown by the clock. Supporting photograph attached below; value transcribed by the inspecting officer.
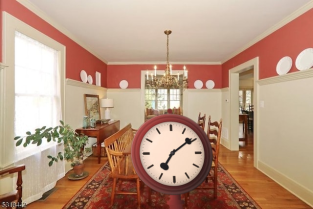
7:09
